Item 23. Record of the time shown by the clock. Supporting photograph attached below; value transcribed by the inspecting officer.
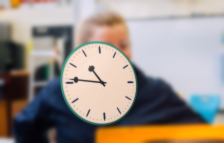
10:46
